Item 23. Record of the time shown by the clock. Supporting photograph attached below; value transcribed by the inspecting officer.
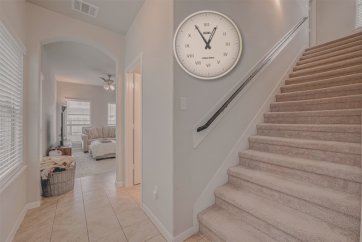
12:55
